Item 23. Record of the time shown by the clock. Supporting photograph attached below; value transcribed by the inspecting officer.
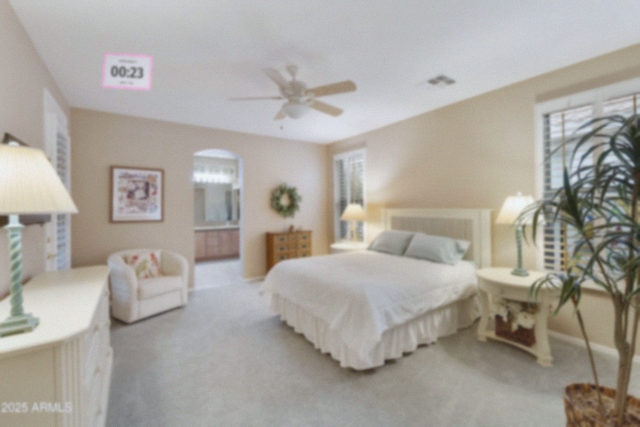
0:23
